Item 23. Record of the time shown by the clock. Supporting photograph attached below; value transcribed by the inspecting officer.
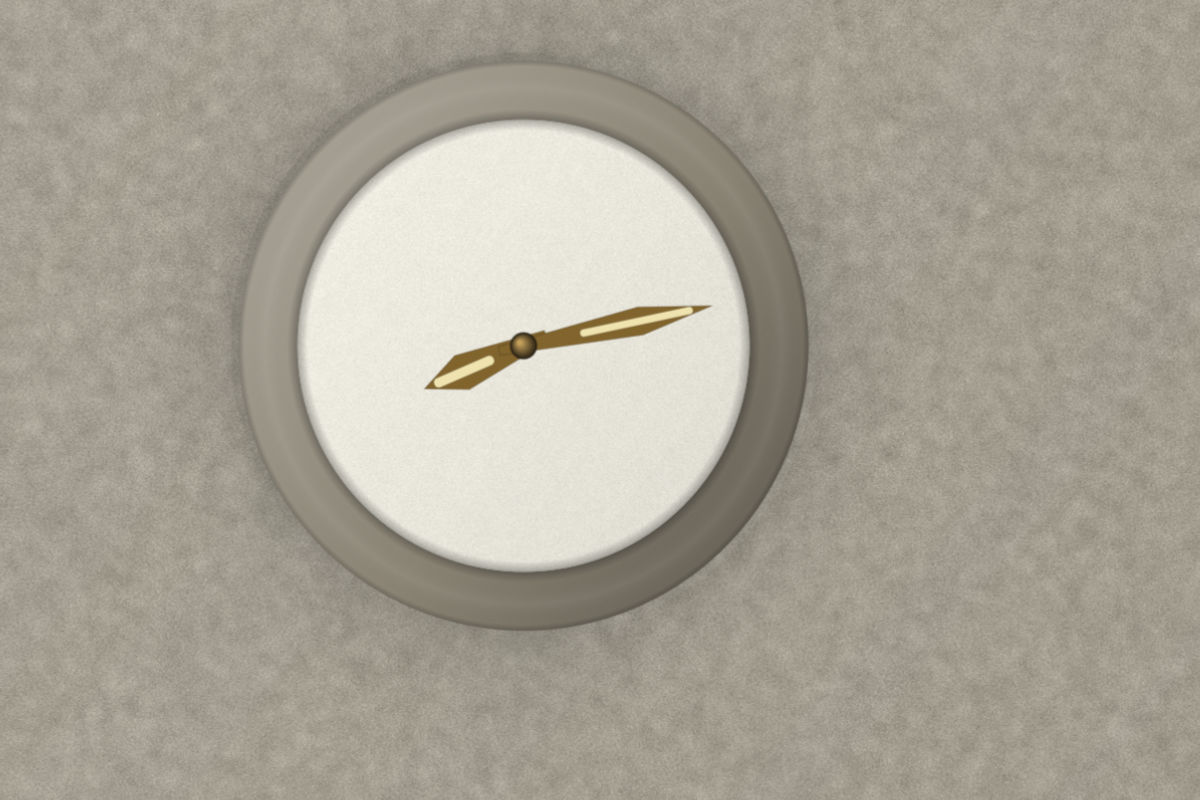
8:13
